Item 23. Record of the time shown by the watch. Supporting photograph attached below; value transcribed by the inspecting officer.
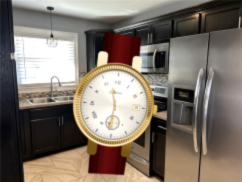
11:31
